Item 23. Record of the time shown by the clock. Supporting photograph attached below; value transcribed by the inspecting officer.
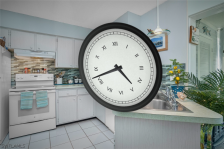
4:42
